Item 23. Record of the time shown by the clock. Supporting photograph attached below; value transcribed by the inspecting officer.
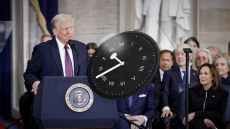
10:42
